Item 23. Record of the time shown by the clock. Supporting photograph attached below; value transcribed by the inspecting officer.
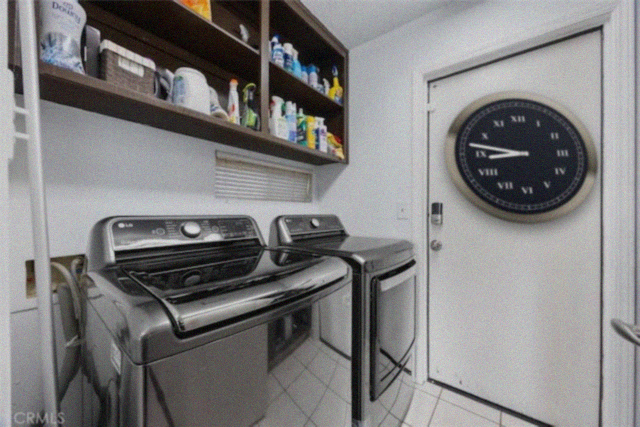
8:47
